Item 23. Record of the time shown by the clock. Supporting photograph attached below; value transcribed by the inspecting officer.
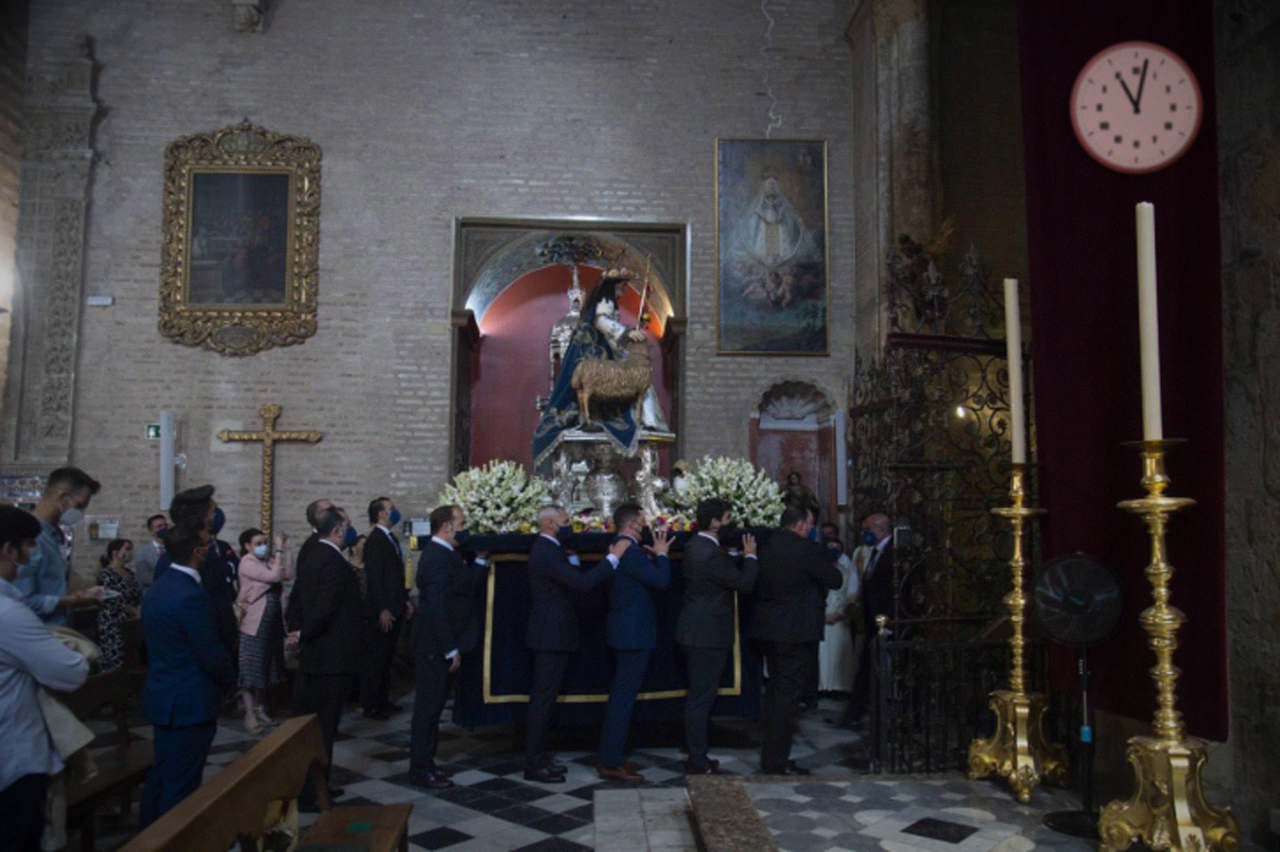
11:02
